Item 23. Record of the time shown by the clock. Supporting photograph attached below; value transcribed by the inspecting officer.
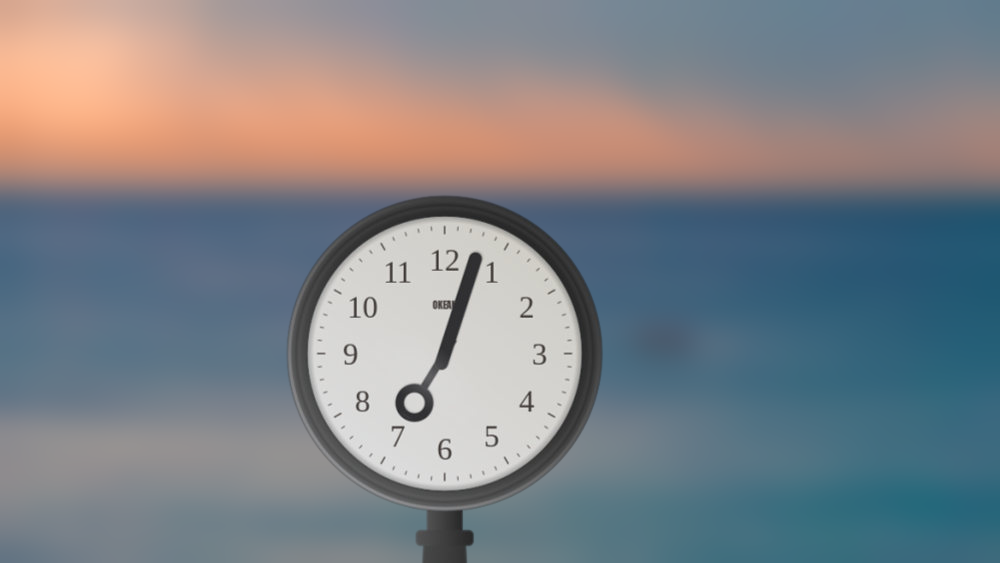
7:03
